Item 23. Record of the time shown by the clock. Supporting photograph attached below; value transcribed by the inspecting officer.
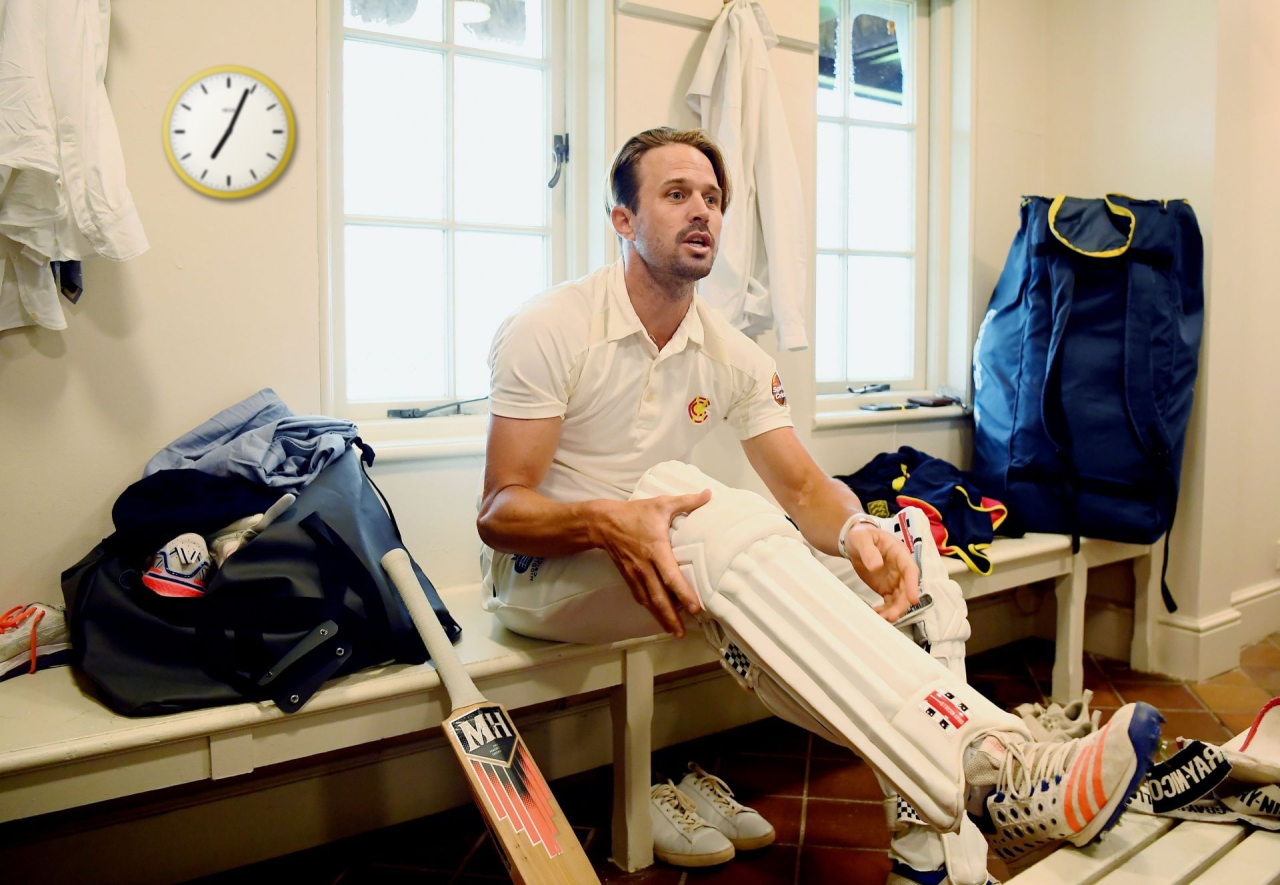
7:04
